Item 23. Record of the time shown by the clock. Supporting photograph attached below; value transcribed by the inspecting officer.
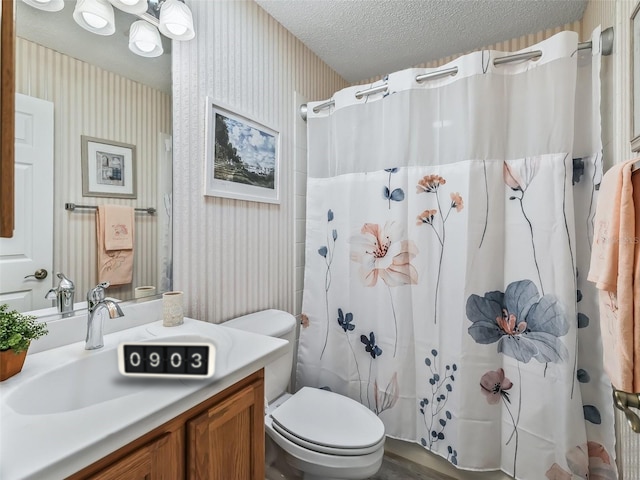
9:03
